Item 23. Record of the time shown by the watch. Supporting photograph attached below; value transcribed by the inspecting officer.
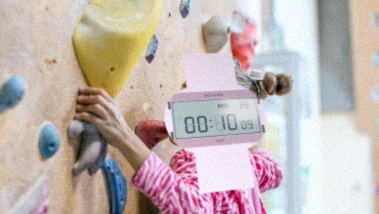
0:10
